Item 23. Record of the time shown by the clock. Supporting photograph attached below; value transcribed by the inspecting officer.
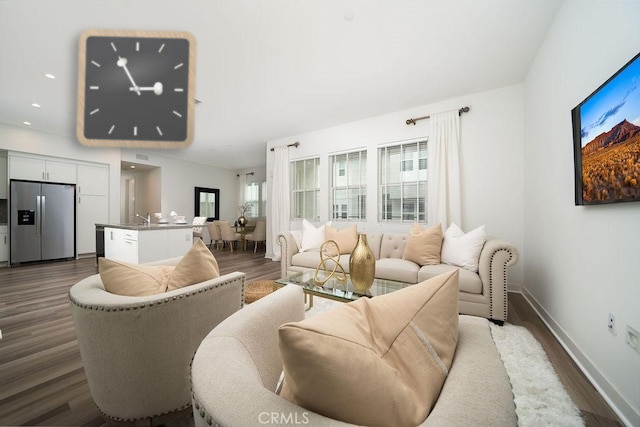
2:55
